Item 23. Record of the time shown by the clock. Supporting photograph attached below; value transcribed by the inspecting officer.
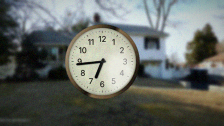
6:44
